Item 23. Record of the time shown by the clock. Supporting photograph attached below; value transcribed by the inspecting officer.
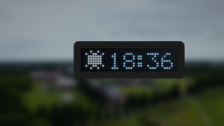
18:36
